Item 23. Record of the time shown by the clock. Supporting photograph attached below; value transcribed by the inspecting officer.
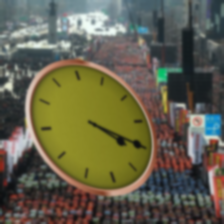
4:20
